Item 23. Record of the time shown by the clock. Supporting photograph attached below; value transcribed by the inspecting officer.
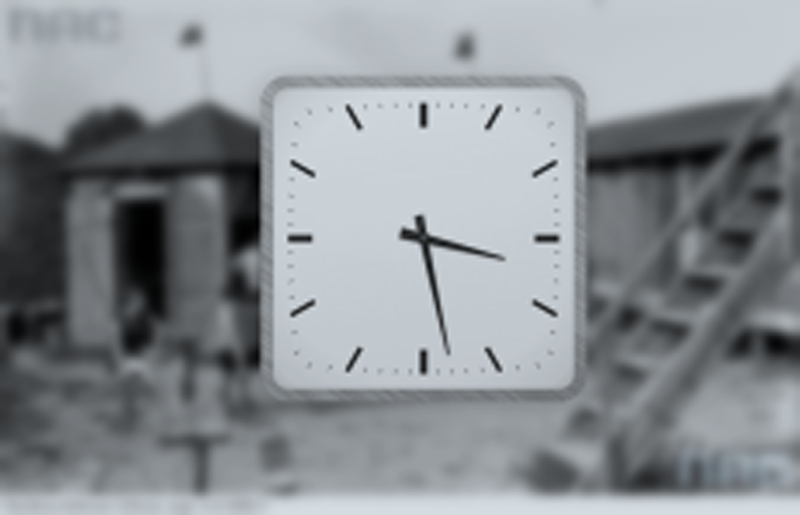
3:28
